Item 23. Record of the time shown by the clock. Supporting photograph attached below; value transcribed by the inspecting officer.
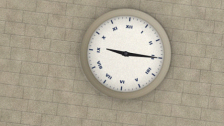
9:15
